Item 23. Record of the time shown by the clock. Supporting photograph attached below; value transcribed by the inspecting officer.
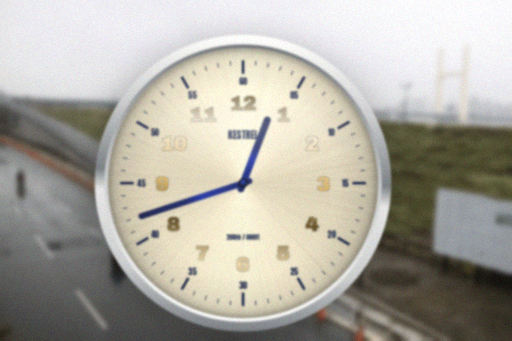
12:42
